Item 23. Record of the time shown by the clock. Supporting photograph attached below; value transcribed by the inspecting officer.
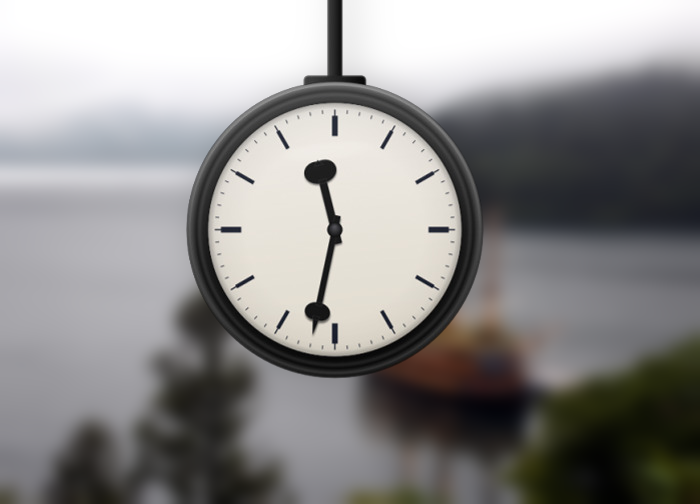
11:32
